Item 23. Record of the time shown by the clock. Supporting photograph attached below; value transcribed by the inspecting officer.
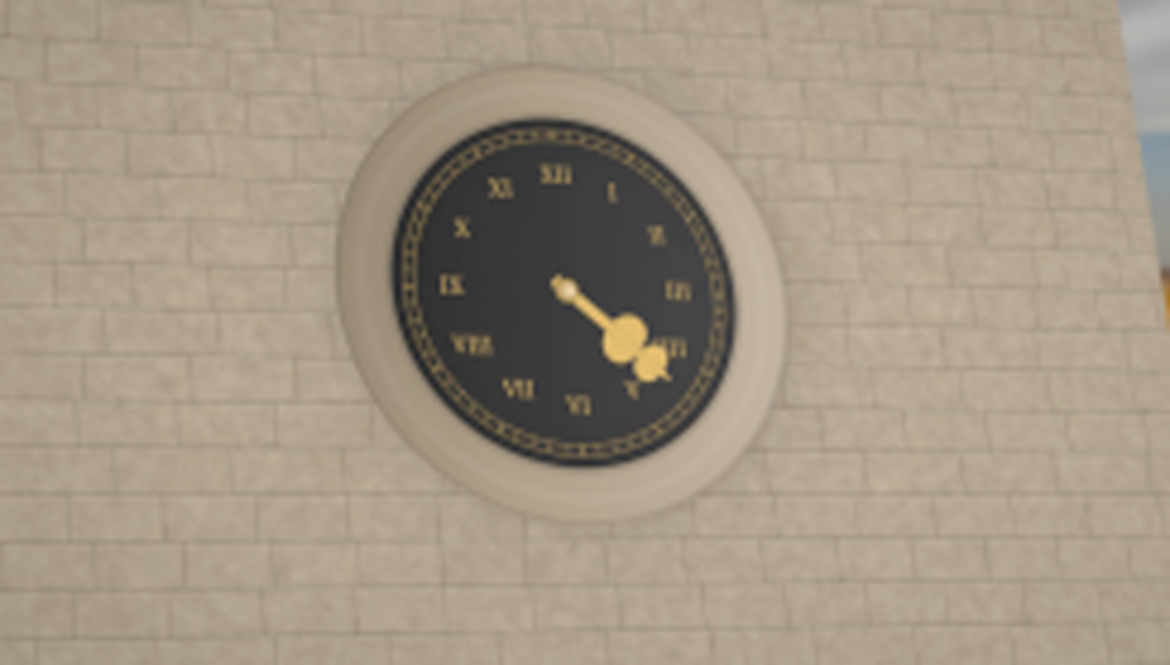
4:22
